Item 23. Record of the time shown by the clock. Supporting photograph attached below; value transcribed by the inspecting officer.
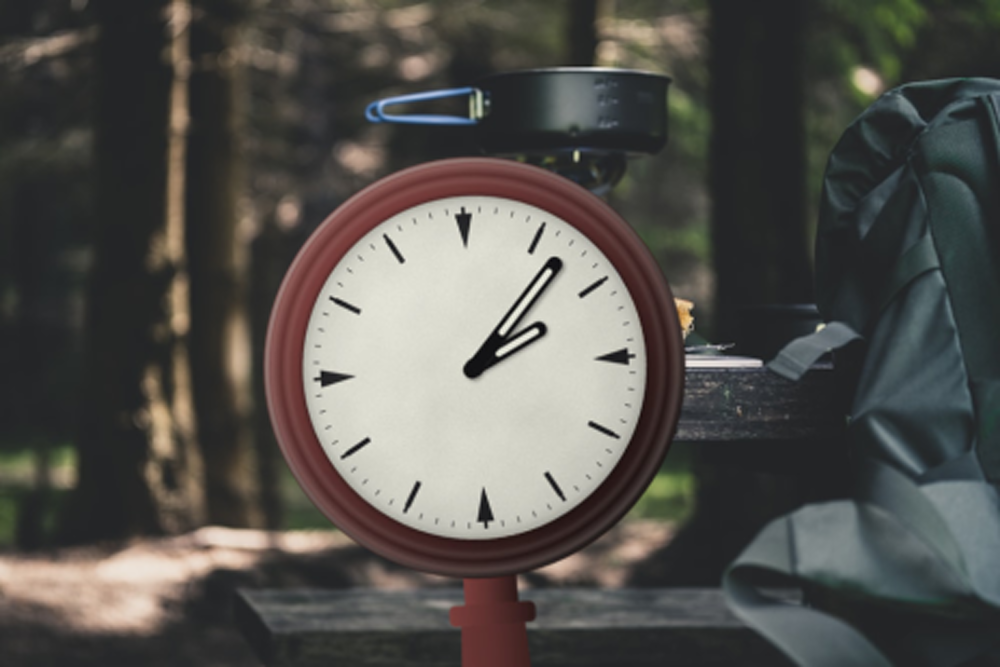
2:07
